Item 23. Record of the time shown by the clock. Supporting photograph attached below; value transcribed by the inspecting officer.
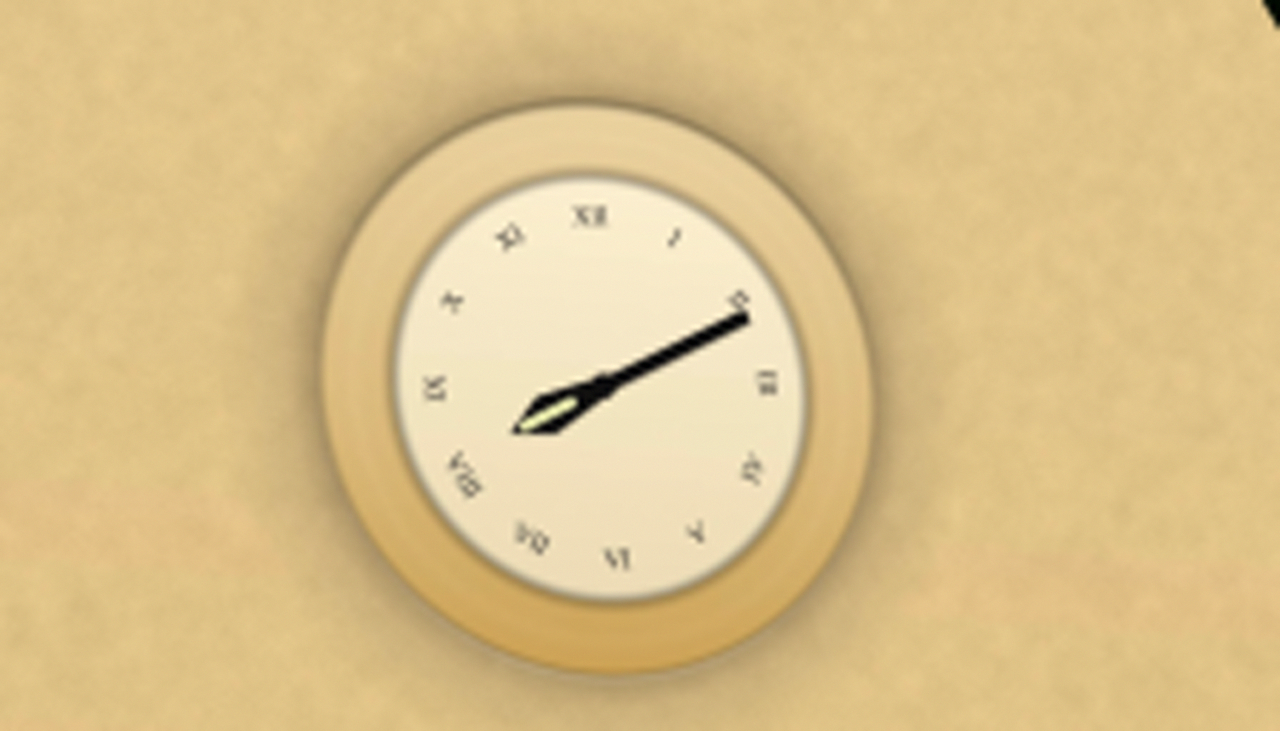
8:11
